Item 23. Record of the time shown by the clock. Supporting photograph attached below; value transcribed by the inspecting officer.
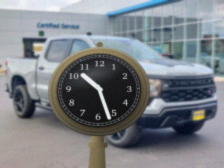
10:27
